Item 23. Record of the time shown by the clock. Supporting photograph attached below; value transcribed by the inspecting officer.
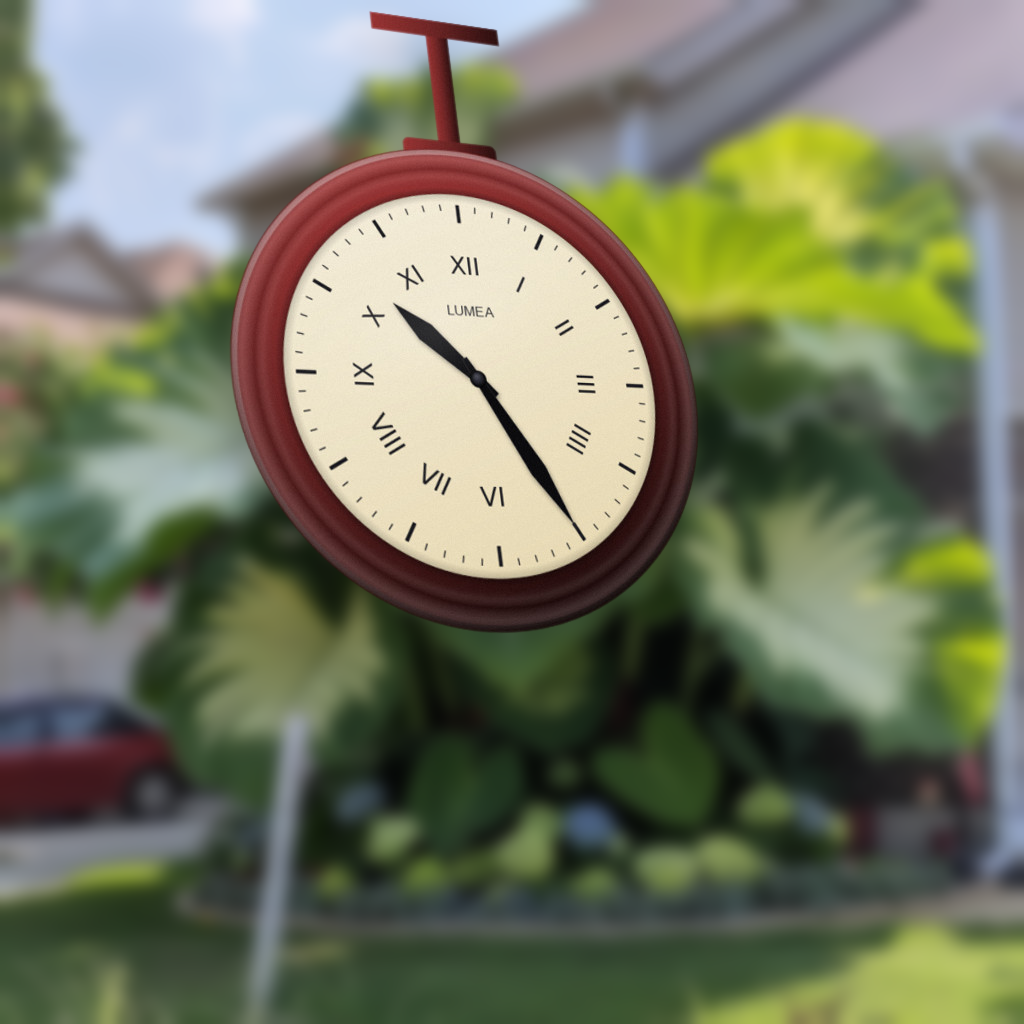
10:25
